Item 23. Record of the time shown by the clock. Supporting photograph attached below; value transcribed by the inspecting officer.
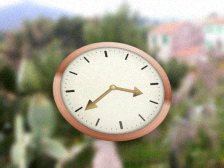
3:39
